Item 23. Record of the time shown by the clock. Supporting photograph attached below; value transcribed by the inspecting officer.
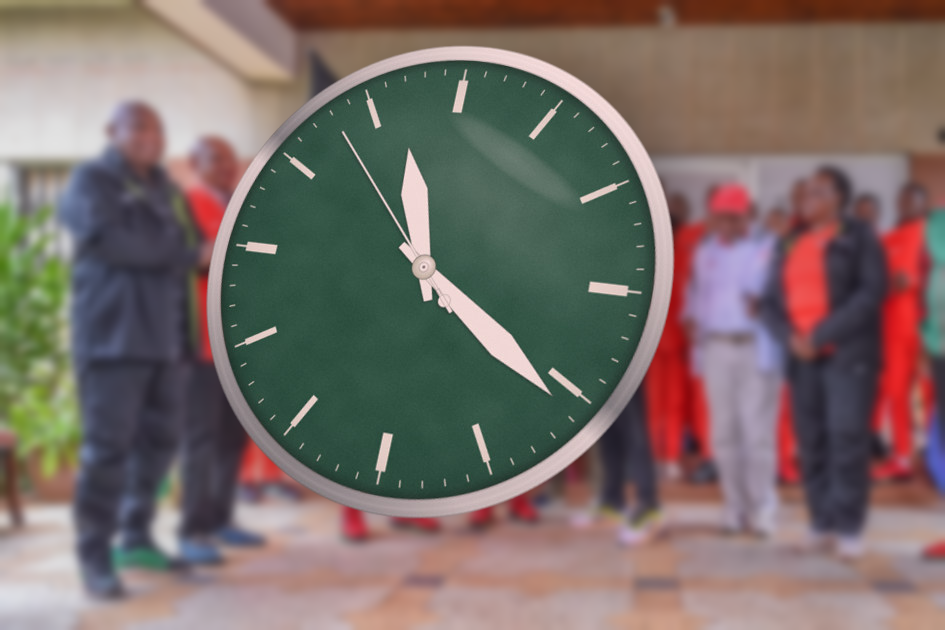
11:20:53
